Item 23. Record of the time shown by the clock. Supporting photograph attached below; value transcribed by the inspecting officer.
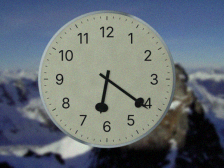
6:21
